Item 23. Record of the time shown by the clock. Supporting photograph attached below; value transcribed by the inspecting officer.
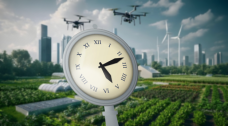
5:12
